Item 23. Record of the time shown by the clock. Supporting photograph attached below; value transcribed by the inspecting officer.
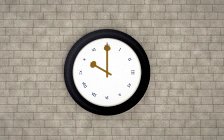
10:00
